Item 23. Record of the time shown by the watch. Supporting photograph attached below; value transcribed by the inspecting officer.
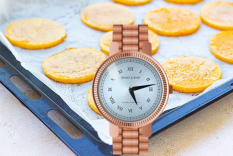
5:13
